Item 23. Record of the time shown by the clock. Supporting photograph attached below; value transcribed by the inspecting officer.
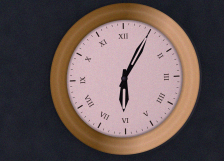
6:05
